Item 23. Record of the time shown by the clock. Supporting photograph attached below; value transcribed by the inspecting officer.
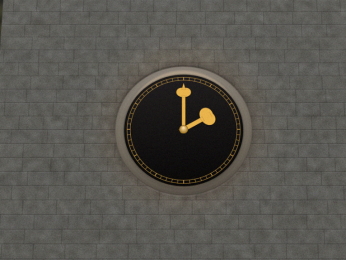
2:00
